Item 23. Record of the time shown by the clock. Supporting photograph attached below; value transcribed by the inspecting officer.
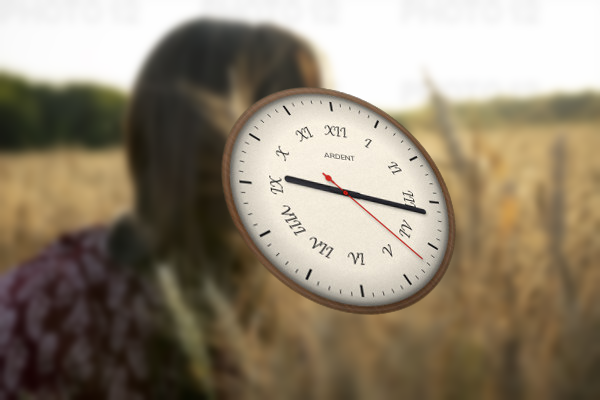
9:16:22
